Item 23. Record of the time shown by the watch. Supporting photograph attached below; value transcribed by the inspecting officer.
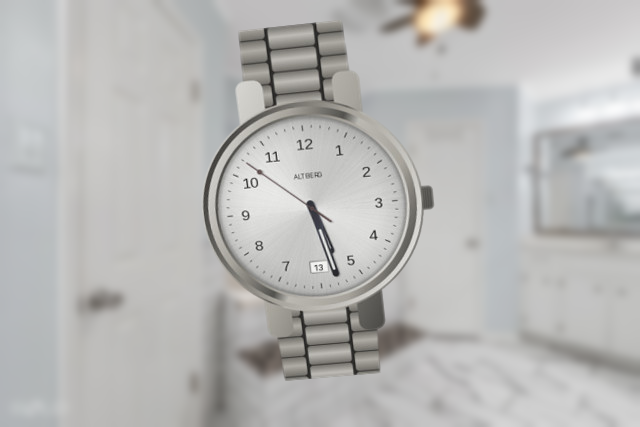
5:27:52
